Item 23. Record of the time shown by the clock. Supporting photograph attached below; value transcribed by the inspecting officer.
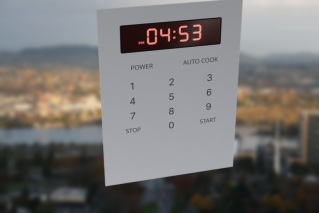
4:53
